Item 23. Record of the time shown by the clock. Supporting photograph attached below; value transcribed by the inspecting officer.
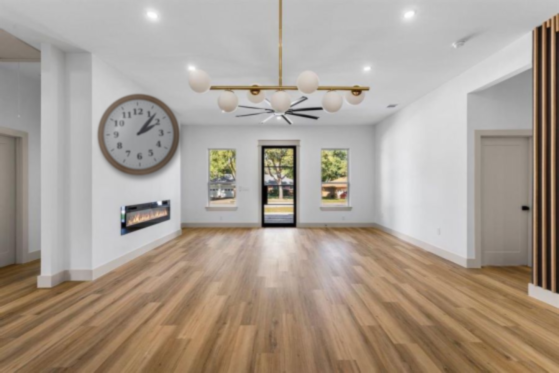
2:07
